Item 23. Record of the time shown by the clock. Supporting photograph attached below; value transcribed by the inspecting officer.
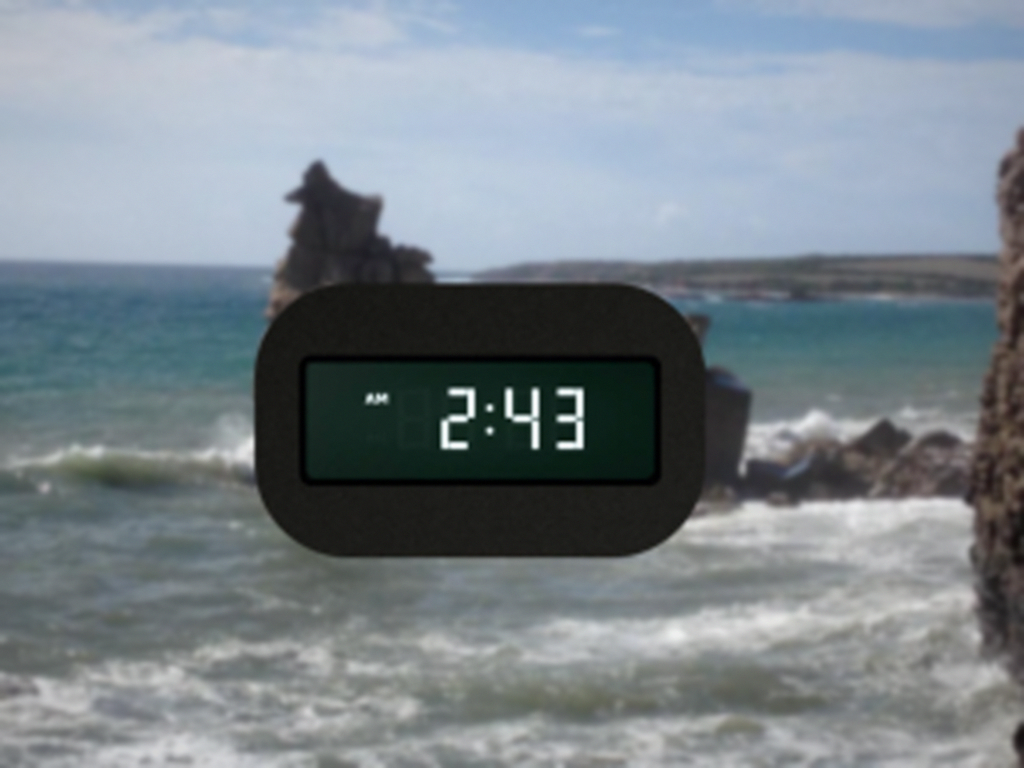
2:43
